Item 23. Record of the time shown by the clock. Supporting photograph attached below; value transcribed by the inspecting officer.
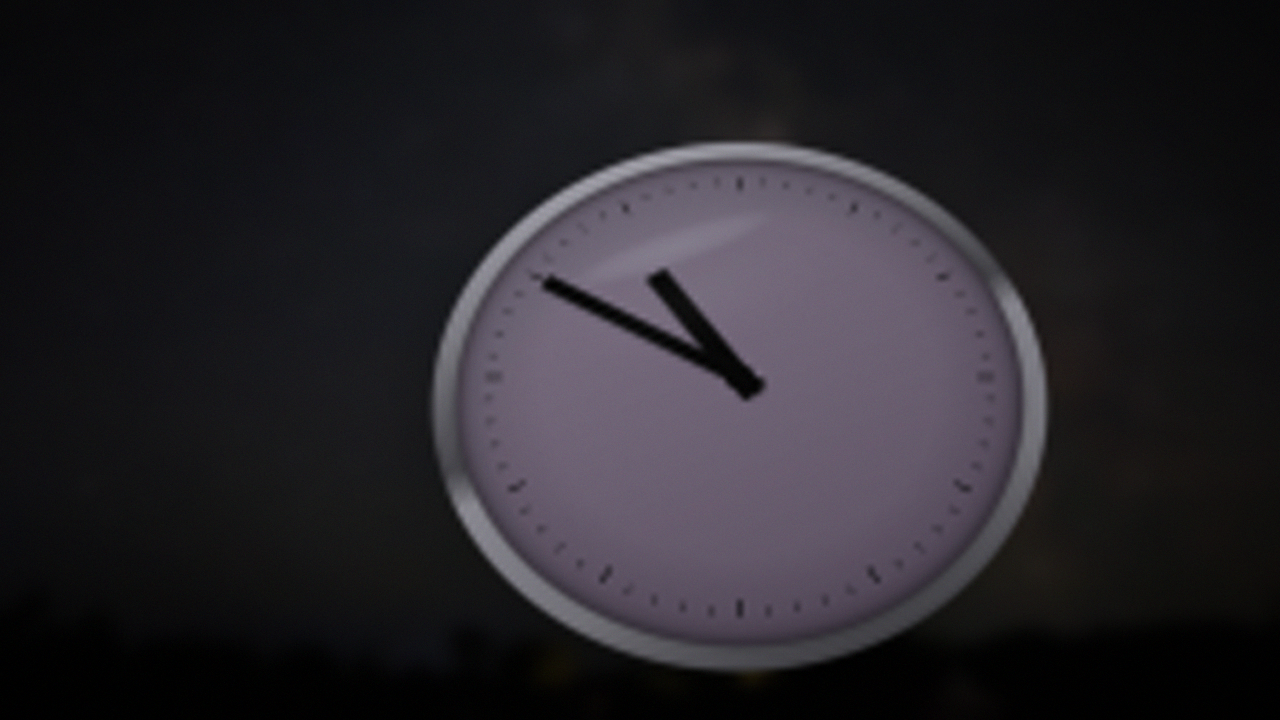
10:50
